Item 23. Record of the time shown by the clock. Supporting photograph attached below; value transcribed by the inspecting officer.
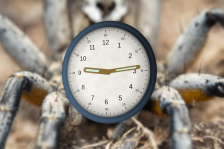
9:14
